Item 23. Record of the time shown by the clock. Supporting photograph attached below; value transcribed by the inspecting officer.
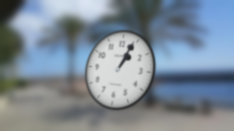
1:04
